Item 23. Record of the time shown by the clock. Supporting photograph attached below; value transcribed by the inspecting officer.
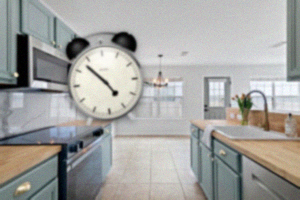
4:53
